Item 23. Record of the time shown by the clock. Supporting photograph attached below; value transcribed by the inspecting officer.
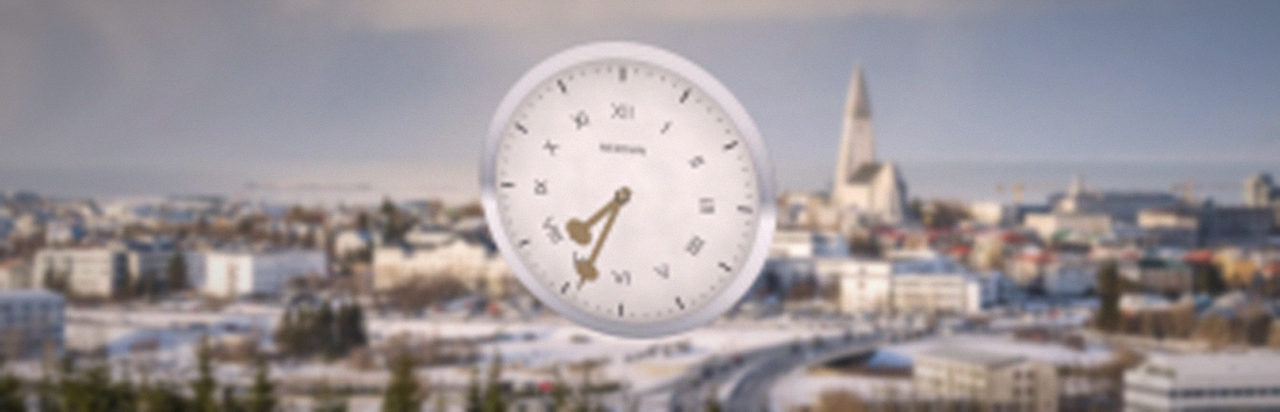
7:34
